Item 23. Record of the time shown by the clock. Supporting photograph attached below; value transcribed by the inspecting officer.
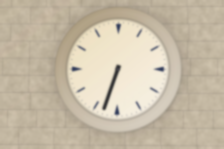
6:33
